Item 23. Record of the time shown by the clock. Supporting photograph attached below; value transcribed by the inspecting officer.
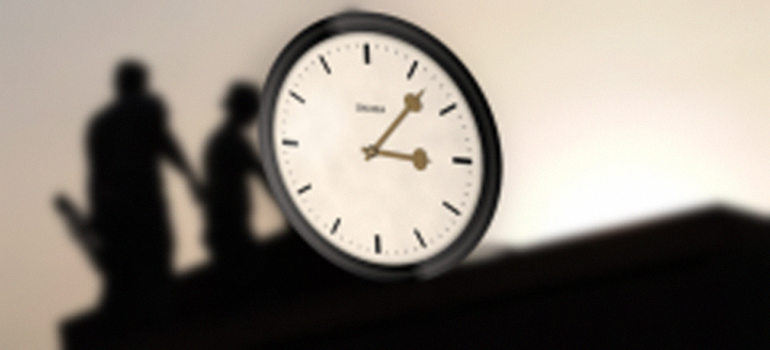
3:07
